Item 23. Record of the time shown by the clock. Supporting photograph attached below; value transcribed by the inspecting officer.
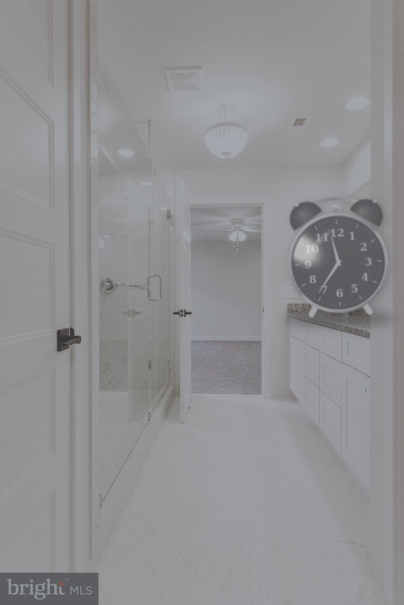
11:36
